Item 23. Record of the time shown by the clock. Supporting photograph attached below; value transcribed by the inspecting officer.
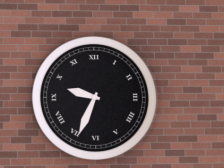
9:34
